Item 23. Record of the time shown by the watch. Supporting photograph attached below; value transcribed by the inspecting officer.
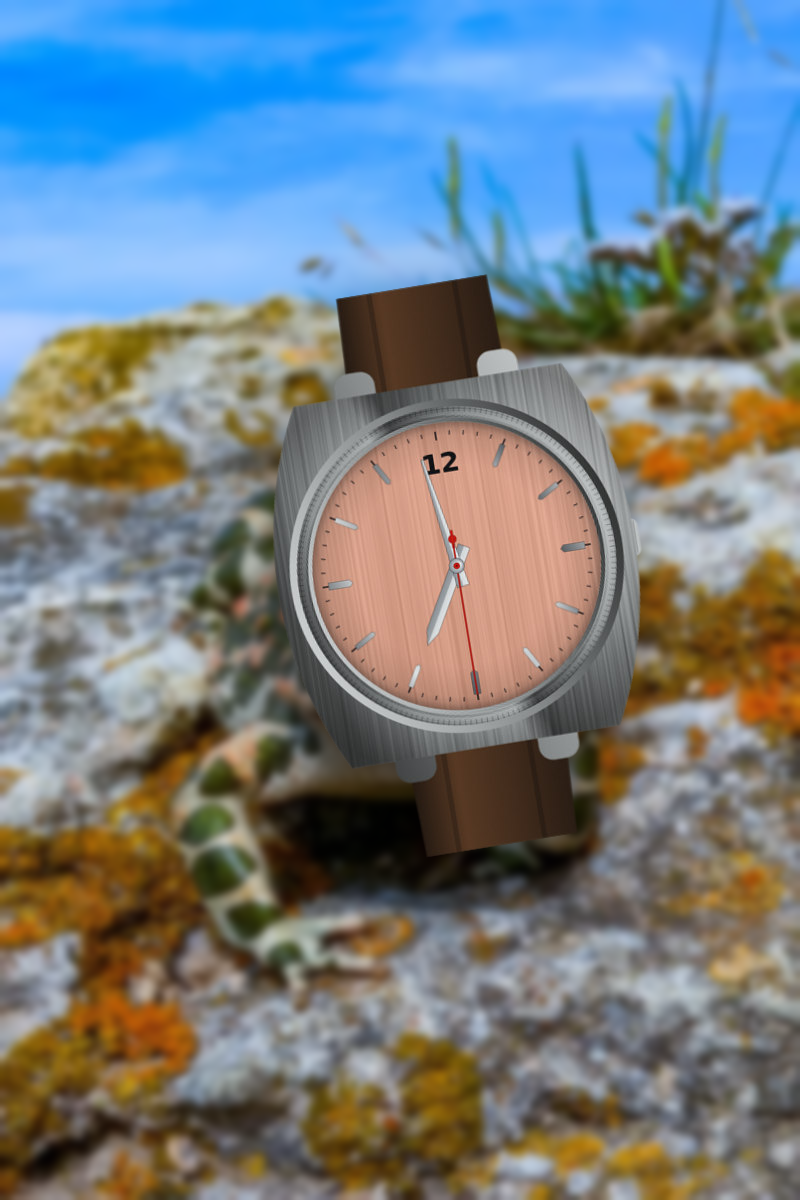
6:58:30
